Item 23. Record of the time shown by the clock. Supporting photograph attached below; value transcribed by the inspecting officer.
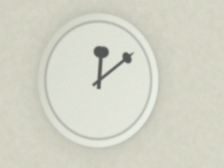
12:09
